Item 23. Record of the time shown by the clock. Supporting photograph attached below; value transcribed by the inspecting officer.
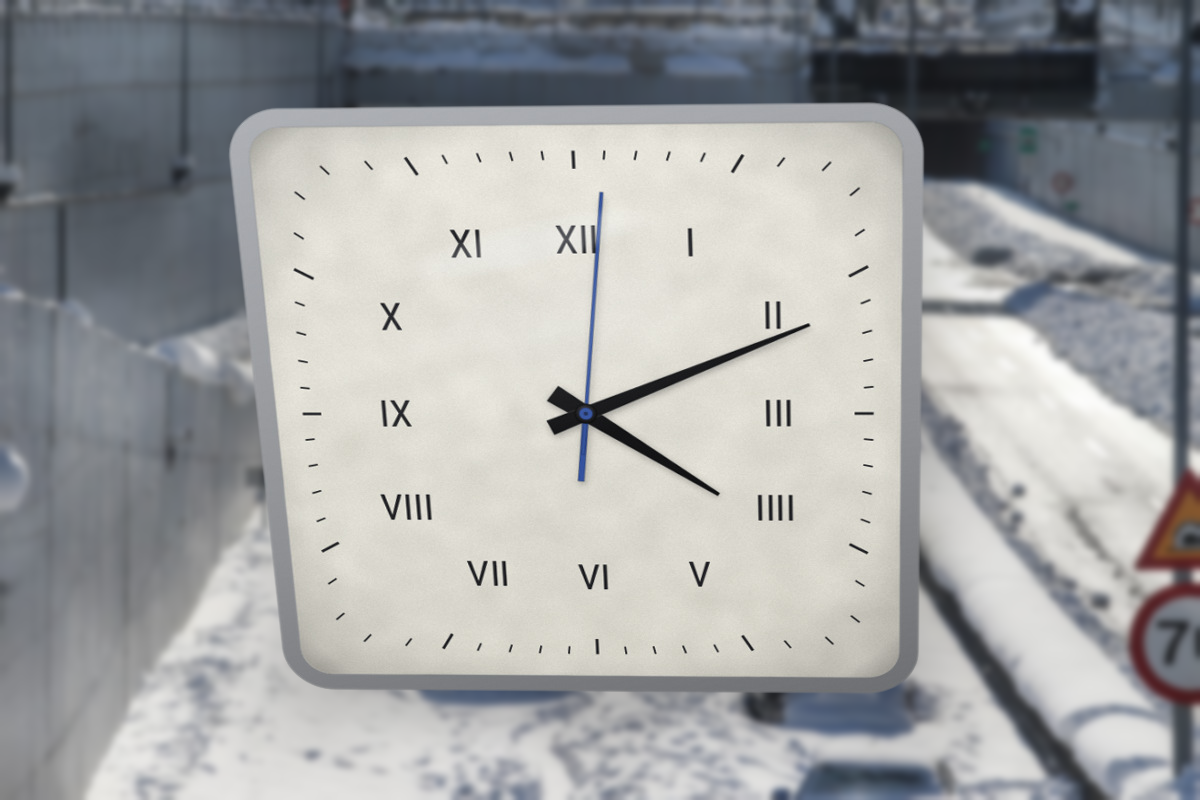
4:11:01
